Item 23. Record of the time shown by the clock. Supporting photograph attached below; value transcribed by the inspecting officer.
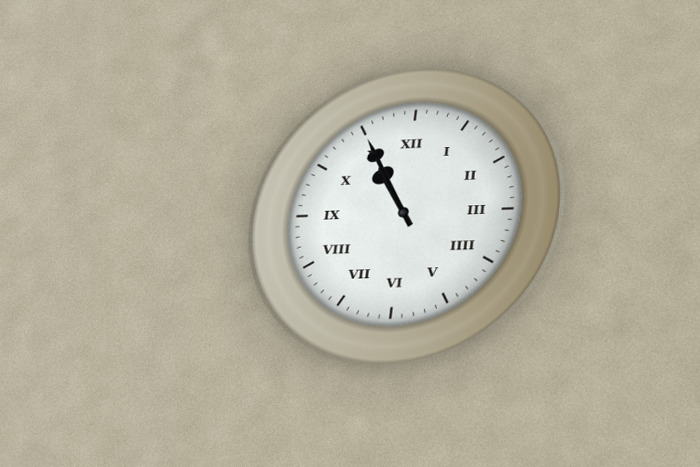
10:55
